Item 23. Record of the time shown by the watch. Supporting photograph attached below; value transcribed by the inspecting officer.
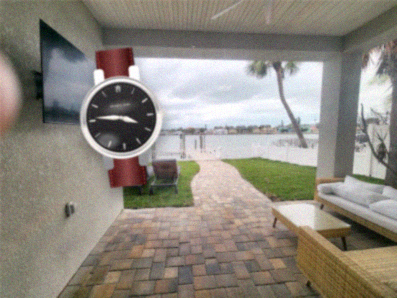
3:46
